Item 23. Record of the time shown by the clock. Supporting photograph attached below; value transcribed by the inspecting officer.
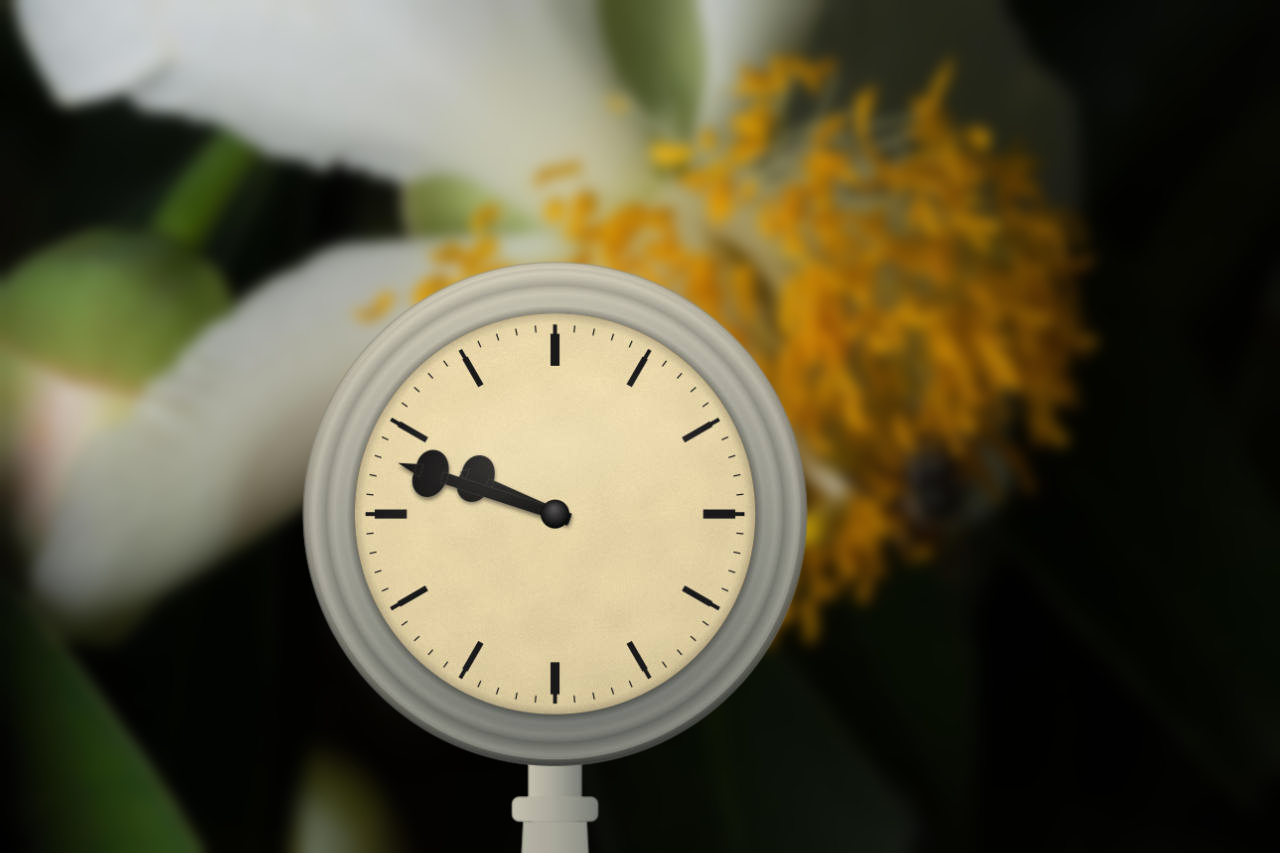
9:48
